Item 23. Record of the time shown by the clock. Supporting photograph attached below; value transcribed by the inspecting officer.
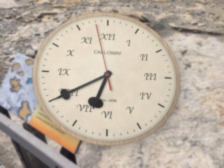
6:39:58
